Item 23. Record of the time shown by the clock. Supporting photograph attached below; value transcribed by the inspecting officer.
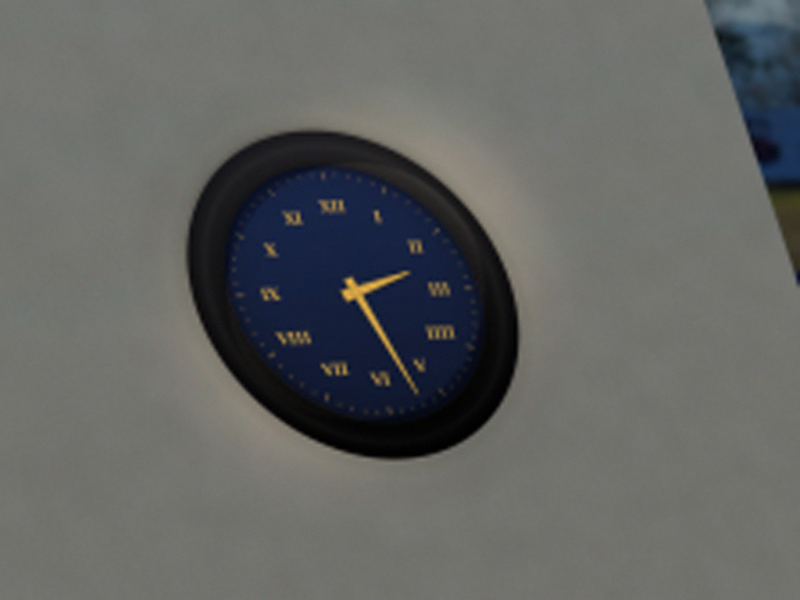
2:27
